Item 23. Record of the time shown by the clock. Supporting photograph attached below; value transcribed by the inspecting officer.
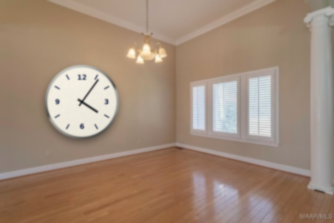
4:06
